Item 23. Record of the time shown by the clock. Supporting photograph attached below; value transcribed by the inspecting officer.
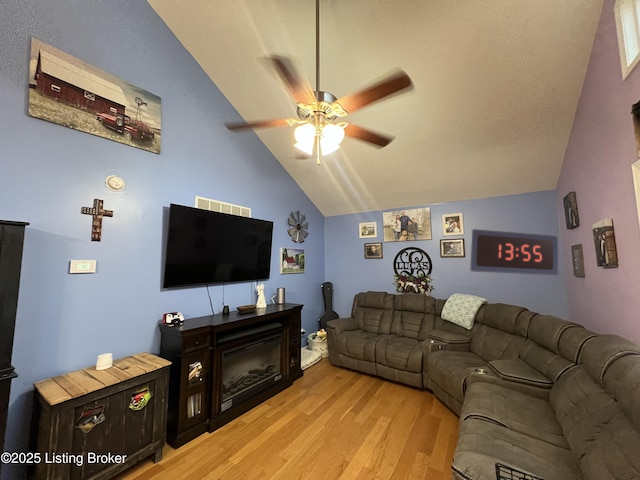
13:55
